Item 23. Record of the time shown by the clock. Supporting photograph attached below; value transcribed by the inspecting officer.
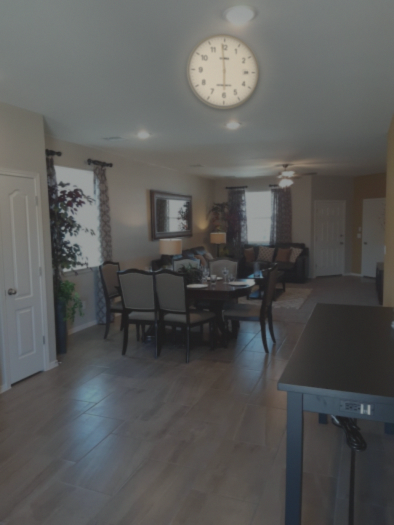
5:59
